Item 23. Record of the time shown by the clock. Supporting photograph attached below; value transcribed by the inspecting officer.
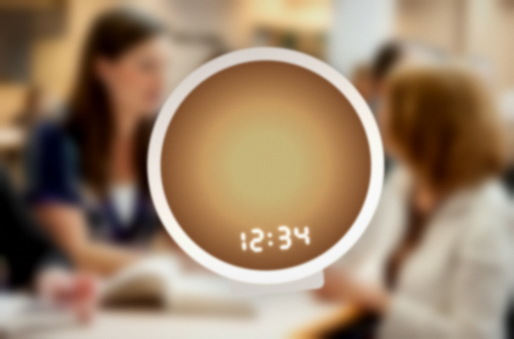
12:34
